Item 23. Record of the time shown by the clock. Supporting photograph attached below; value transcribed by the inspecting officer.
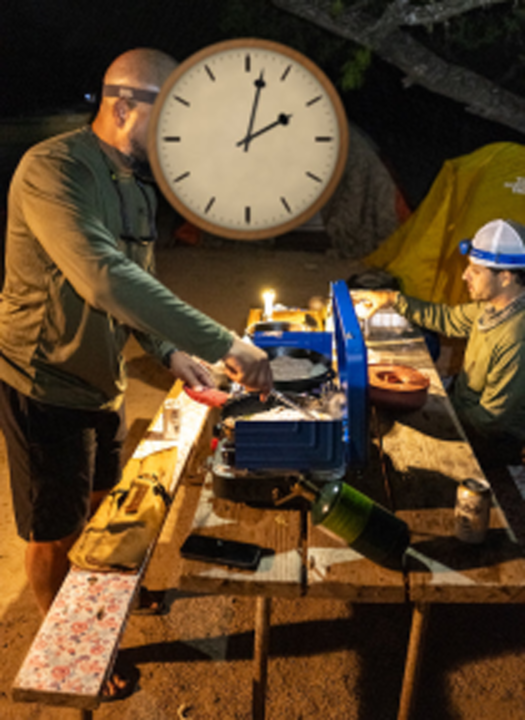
2:02
